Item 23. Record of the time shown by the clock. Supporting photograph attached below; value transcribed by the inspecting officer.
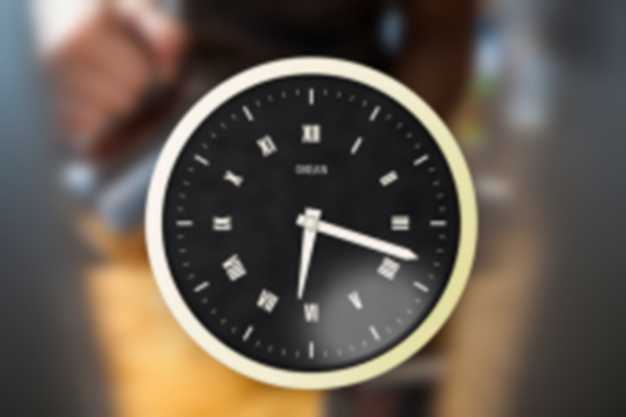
6:18
